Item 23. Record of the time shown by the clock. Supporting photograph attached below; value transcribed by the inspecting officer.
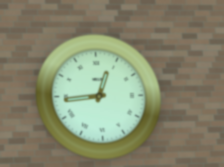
12:44
